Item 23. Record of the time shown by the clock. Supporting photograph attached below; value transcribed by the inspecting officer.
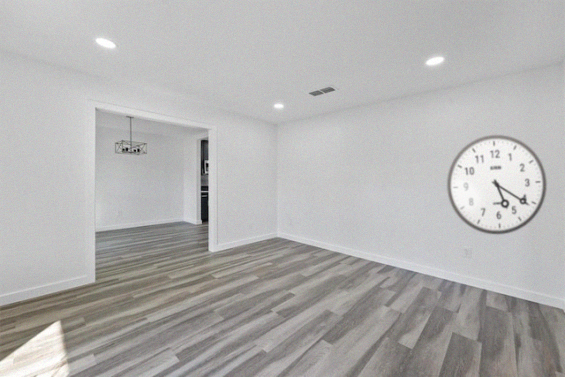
5:21
